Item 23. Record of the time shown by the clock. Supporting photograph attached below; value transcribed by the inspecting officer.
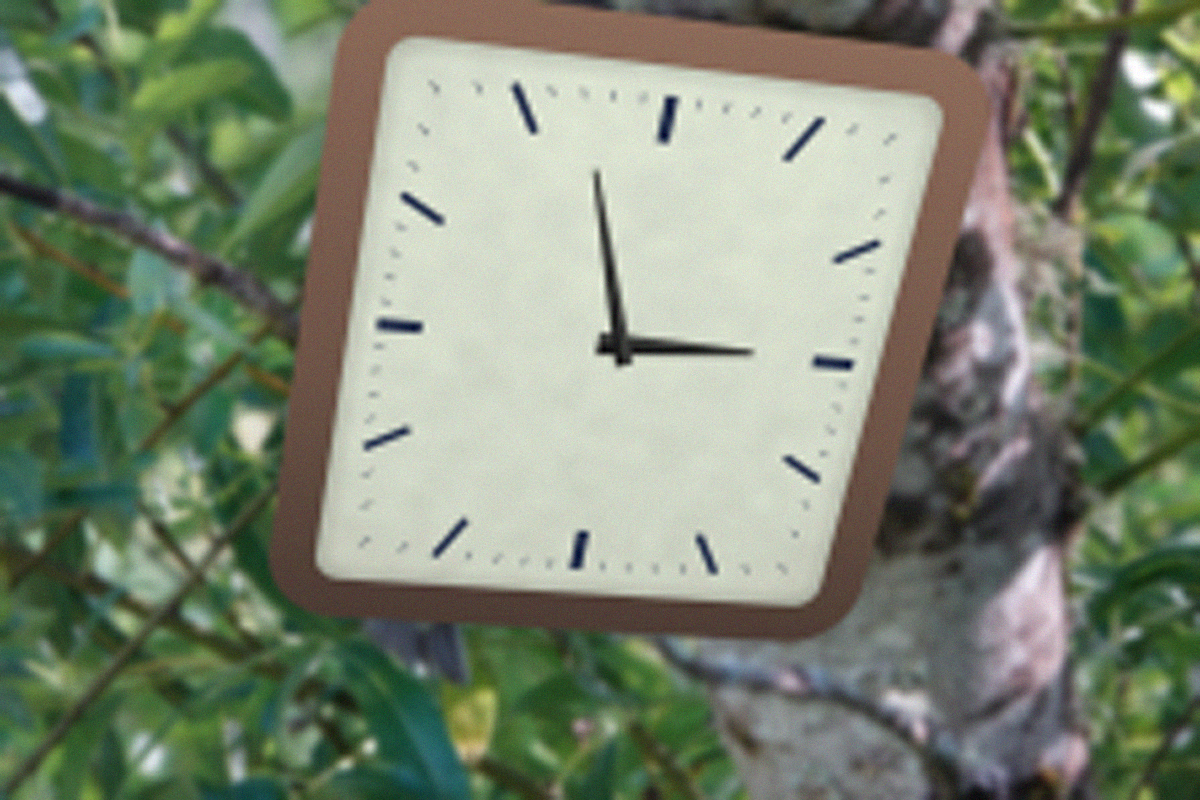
2:57
